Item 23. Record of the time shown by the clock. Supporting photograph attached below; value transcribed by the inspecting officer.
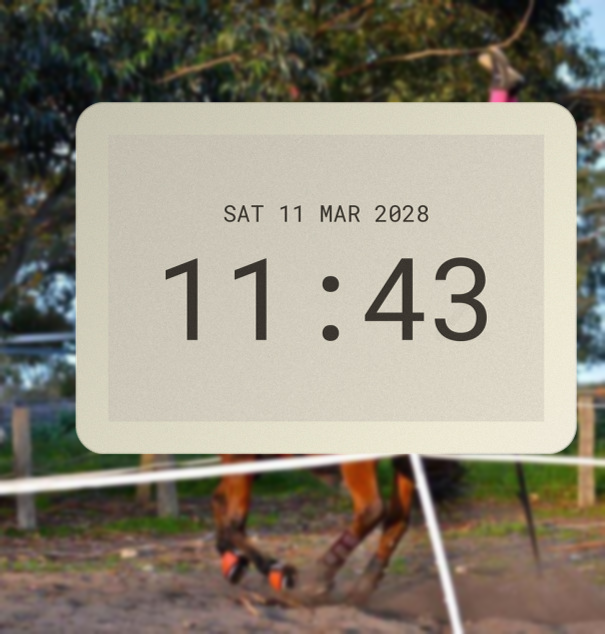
11:43
